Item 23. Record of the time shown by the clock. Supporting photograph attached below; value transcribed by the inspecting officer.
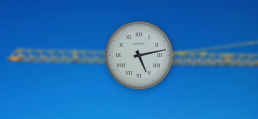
5:13
